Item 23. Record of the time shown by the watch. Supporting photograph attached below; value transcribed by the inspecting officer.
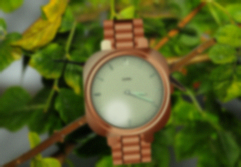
3:19
